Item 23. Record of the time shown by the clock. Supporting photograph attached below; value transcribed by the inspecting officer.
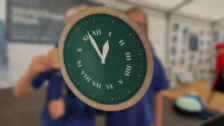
12:57
